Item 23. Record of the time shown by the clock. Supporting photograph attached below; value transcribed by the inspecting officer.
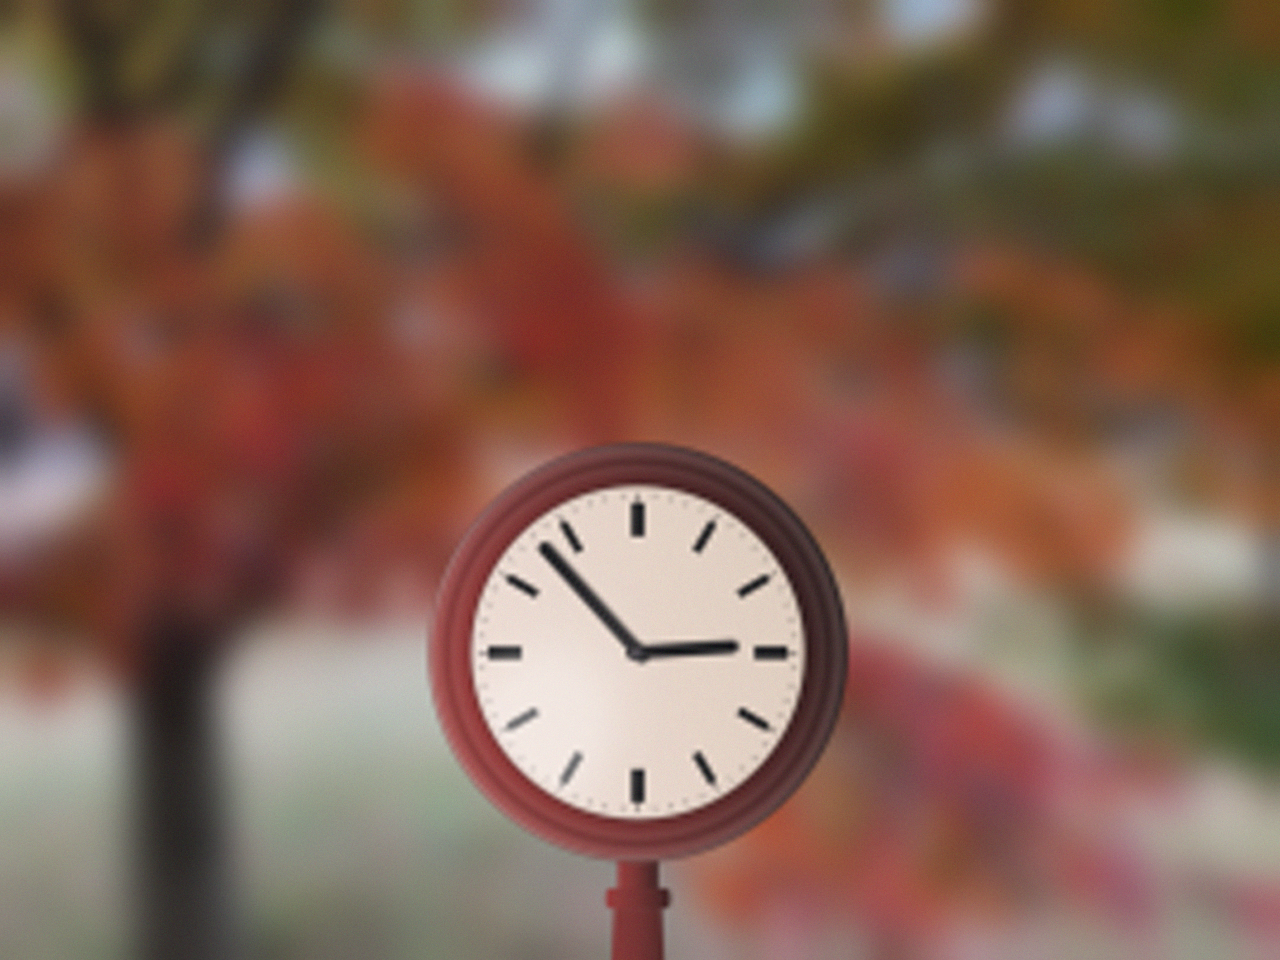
2:53
